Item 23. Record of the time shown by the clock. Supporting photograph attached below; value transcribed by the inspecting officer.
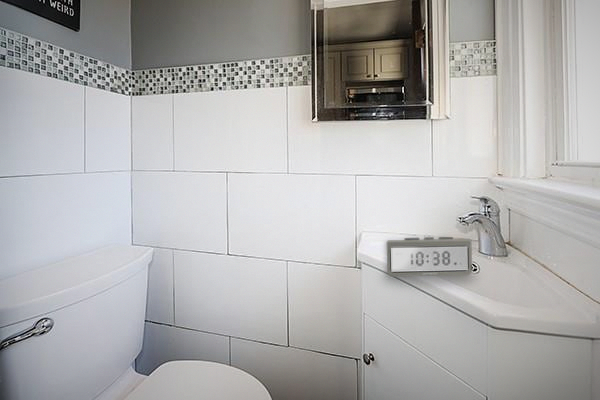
10:38
